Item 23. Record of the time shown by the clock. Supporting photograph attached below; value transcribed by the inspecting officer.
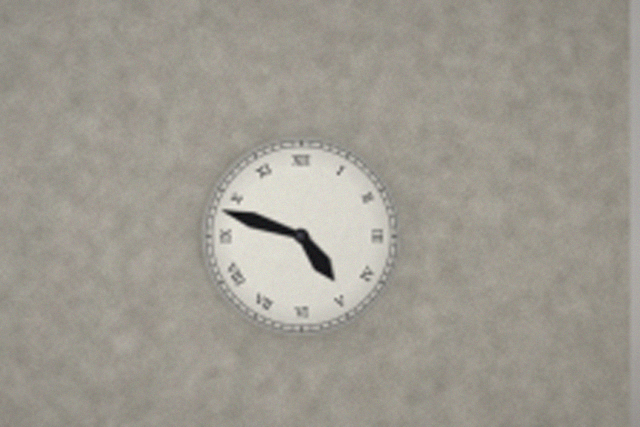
4:48
